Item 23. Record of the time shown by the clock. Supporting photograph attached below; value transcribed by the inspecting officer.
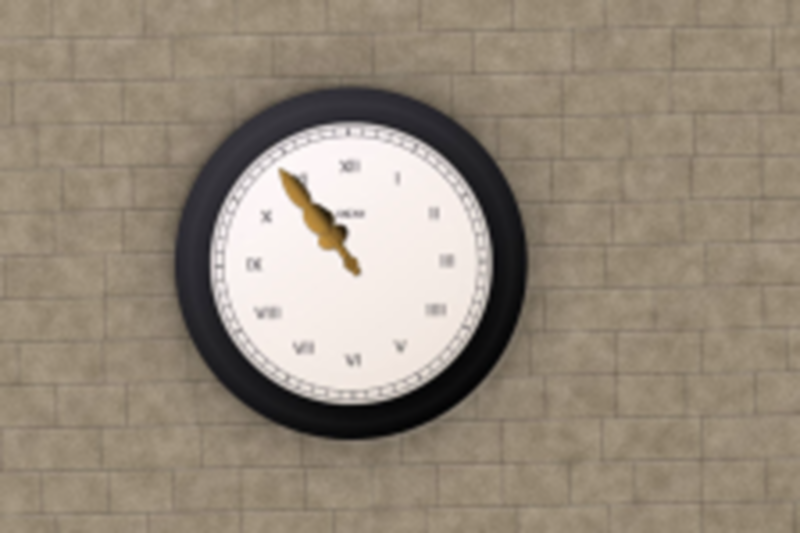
10:54
